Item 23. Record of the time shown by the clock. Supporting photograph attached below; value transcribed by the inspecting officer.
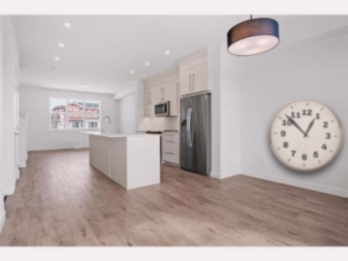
12:52
